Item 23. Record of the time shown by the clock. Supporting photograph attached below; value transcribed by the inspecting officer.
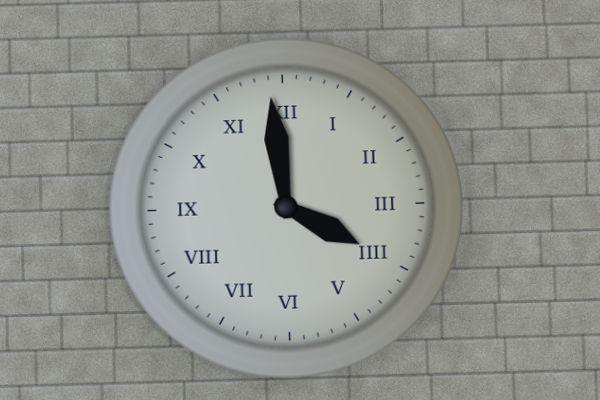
3:59
